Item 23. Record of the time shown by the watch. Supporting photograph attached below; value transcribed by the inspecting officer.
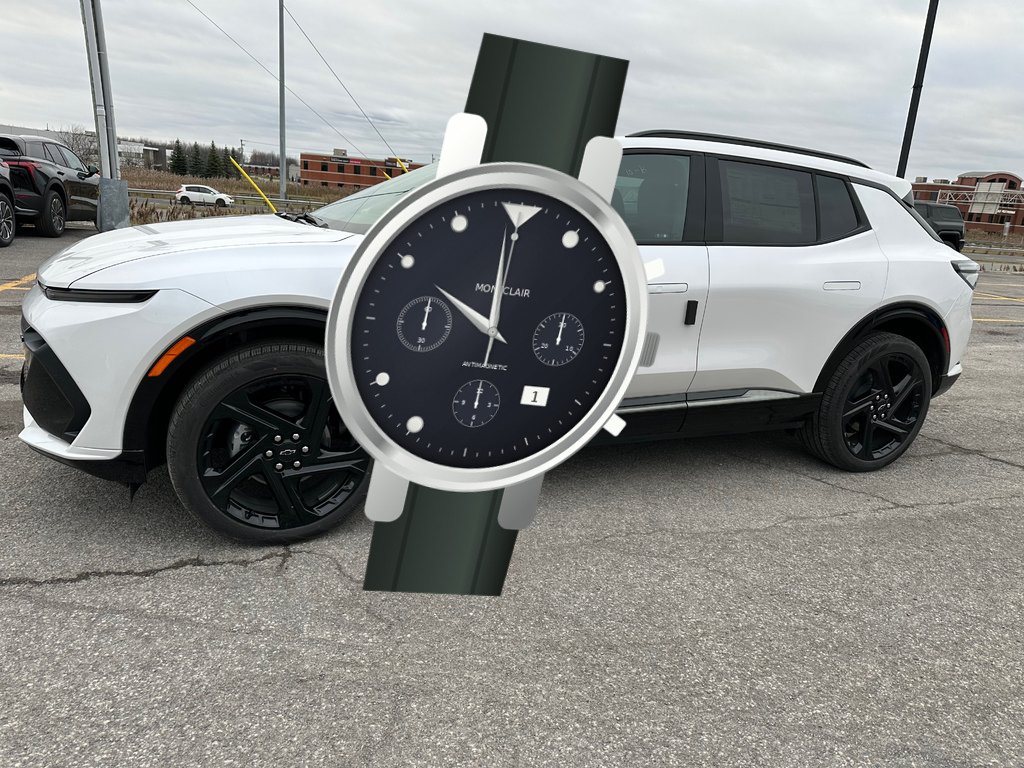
9:59
